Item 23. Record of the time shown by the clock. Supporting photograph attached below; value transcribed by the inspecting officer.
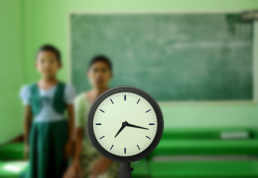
7:17
